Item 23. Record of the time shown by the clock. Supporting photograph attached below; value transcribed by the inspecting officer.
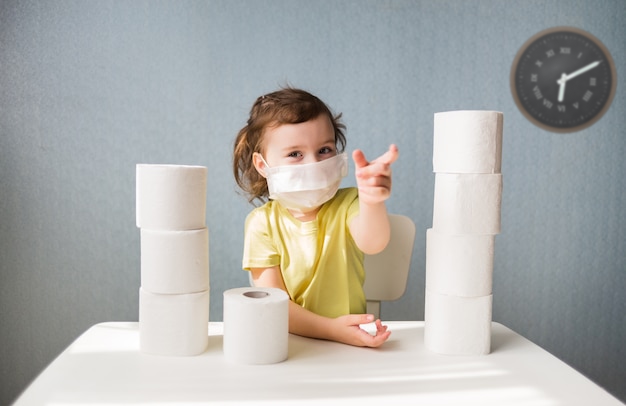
6:10
